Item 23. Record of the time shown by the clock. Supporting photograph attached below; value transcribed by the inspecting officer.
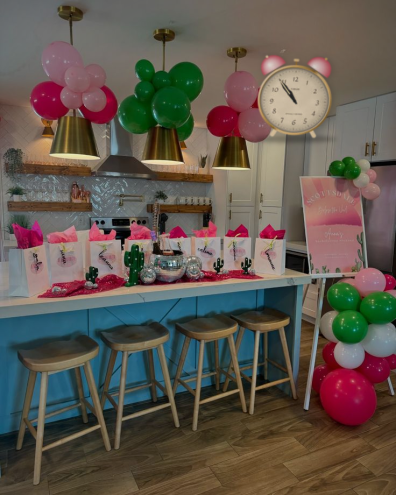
10:54
